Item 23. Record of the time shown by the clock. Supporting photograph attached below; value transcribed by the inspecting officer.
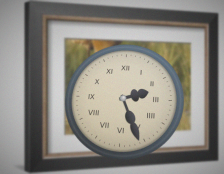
2:26
